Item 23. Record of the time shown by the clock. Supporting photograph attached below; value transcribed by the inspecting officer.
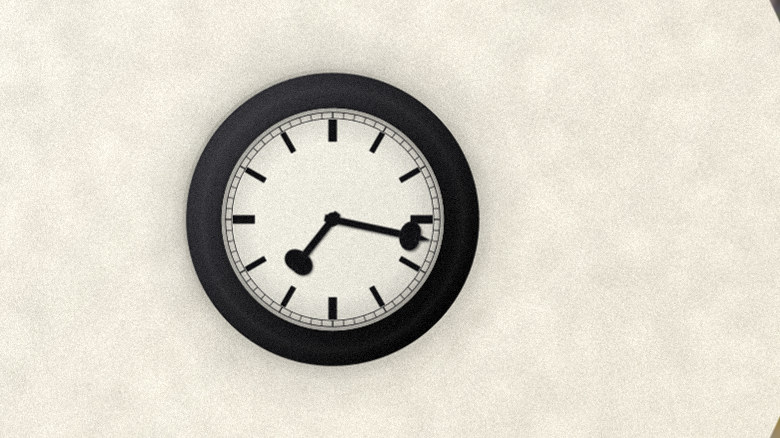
7:17
